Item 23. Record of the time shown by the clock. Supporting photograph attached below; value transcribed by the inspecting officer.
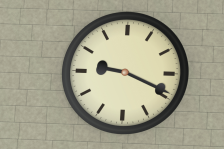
9:19
